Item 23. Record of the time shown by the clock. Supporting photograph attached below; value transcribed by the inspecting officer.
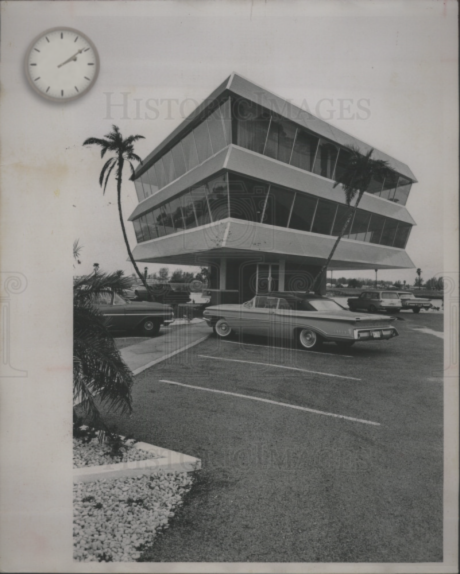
2:09
